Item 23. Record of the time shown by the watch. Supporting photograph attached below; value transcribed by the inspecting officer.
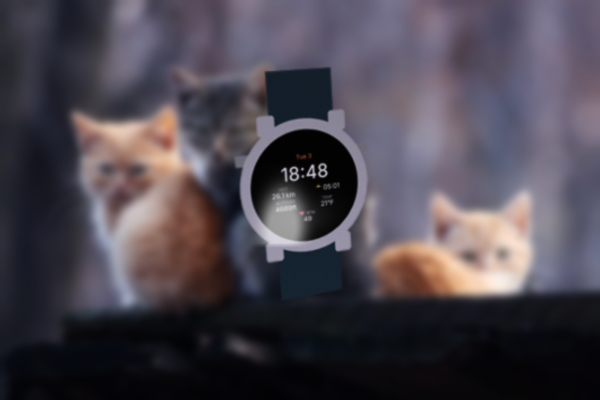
18:48
